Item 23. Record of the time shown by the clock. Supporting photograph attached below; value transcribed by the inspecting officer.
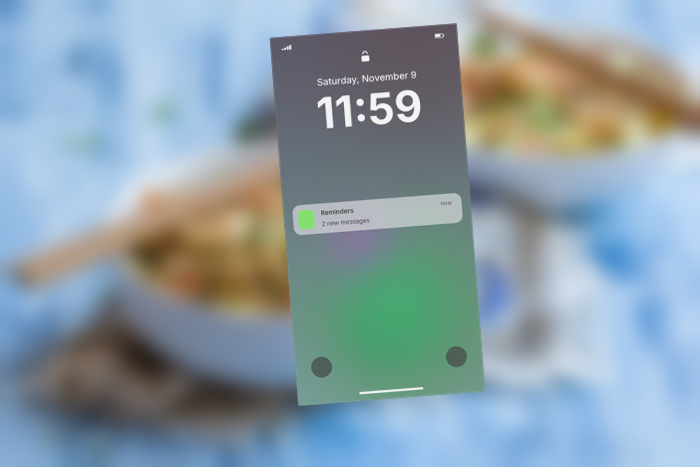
11:59
